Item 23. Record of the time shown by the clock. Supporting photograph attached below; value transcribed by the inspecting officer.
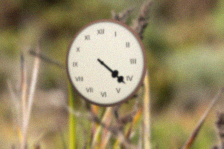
4:22
